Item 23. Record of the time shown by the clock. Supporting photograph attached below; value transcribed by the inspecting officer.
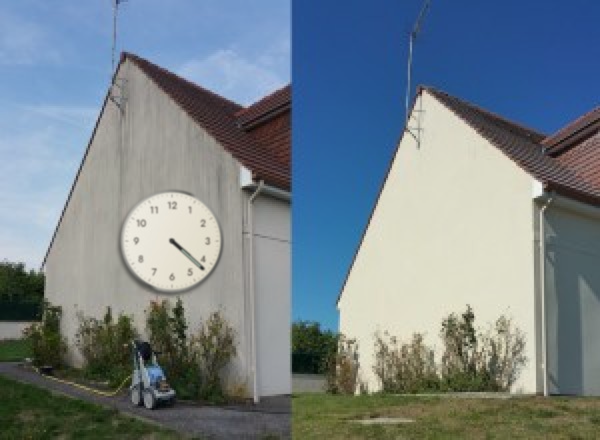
4:22
